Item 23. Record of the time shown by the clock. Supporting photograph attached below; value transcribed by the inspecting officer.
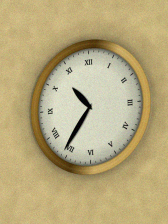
10:36
